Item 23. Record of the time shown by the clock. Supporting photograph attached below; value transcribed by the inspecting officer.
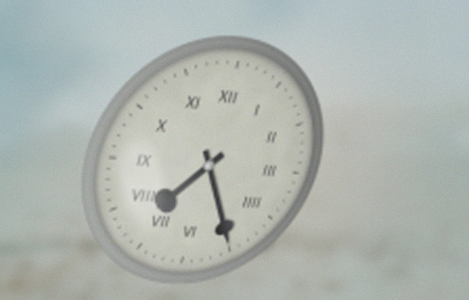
7:25
